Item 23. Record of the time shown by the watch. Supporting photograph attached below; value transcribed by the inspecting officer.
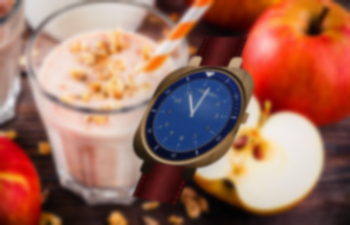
11:02
